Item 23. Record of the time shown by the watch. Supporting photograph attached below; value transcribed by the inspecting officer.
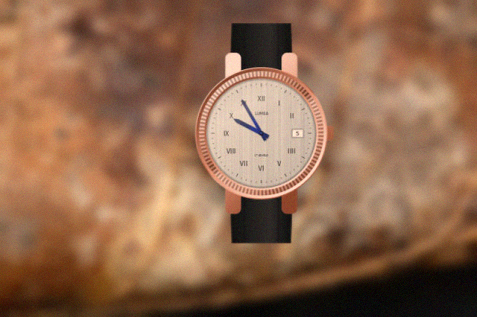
9:55
